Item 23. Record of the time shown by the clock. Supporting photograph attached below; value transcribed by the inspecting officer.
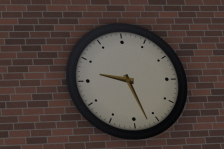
9:27
